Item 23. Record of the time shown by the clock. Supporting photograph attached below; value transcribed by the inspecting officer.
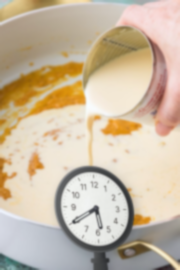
5:40
